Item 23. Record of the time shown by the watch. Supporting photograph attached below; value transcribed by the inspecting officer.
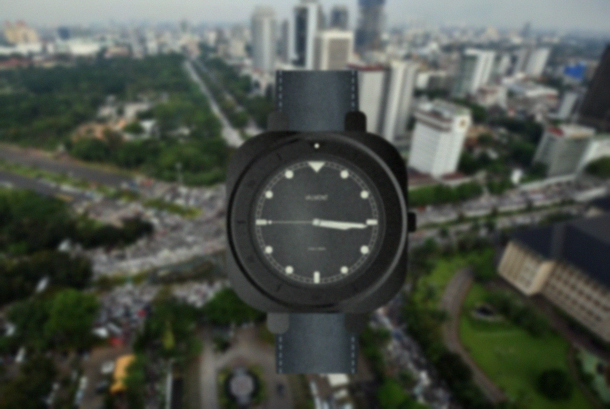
3:15:45
